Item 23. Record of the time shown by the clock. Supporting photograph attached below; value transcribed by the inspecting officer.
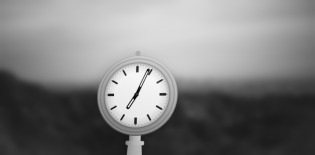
7:04
